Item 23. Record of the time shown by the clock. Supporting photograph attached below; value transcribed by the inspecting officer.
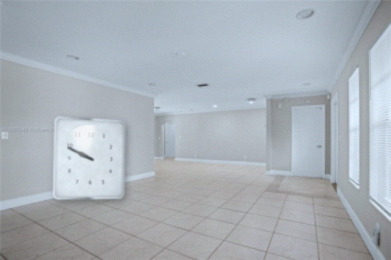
9:49
